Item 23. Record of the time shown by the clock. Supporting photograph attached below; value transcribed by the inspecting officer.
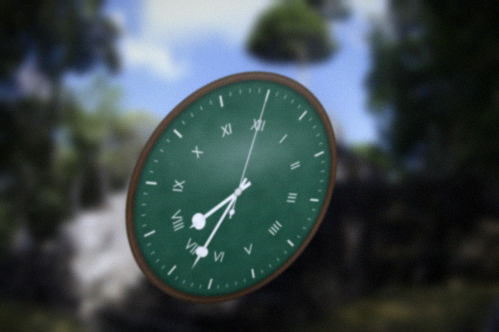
7:33:00
